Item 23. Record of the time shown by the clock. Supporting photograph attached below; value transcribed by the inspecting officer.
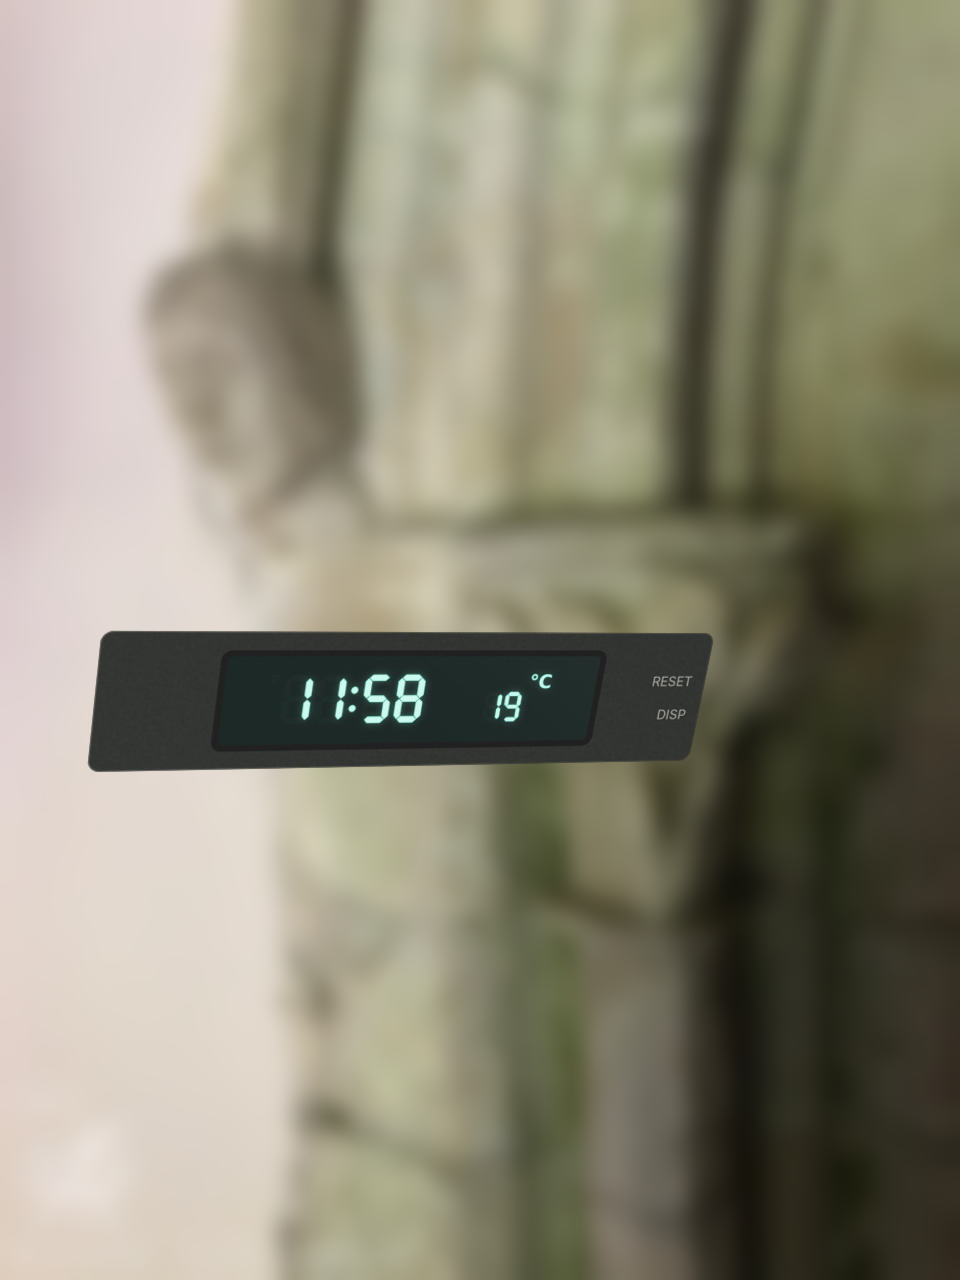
11:58
